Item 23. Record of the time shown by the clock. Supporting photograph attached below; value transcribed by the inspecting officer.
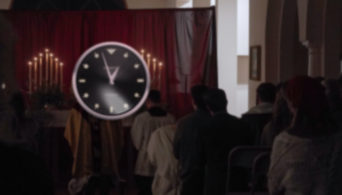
12:57
